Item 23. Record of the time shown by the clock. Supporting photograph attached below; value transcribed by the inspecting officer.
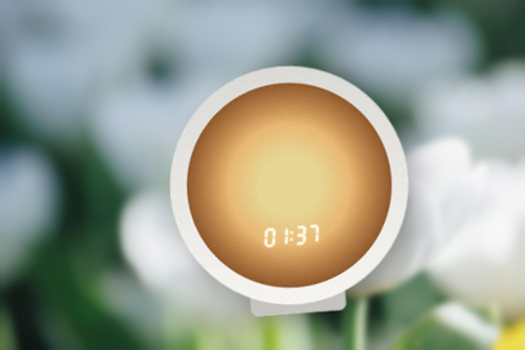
1:37
